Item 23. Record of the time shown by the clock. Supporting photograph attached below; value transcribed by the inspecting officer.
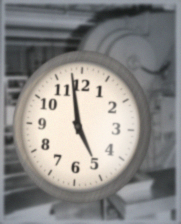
4:58
